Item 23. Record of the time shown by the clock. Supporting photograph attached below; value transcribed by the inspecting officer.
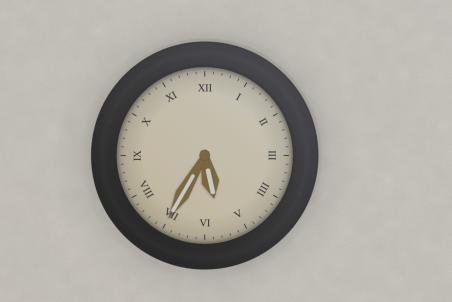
5:35
